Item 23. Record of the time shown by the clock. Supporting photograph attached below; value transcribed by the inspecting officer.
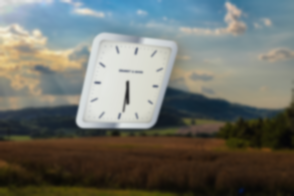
5:29
